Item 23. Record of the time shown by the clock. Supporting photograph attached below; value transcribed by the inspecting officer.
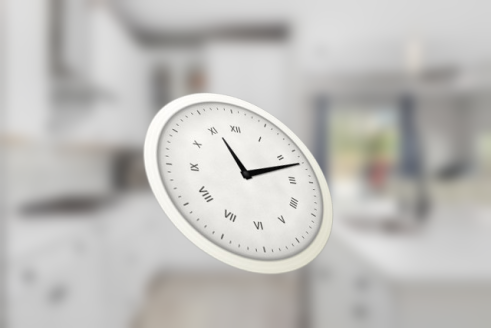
11:12
